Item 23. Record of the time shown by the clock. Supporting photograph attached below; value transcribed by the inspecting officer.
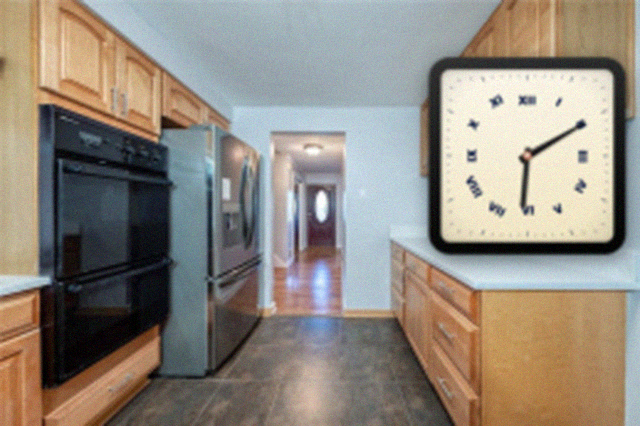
6:10
